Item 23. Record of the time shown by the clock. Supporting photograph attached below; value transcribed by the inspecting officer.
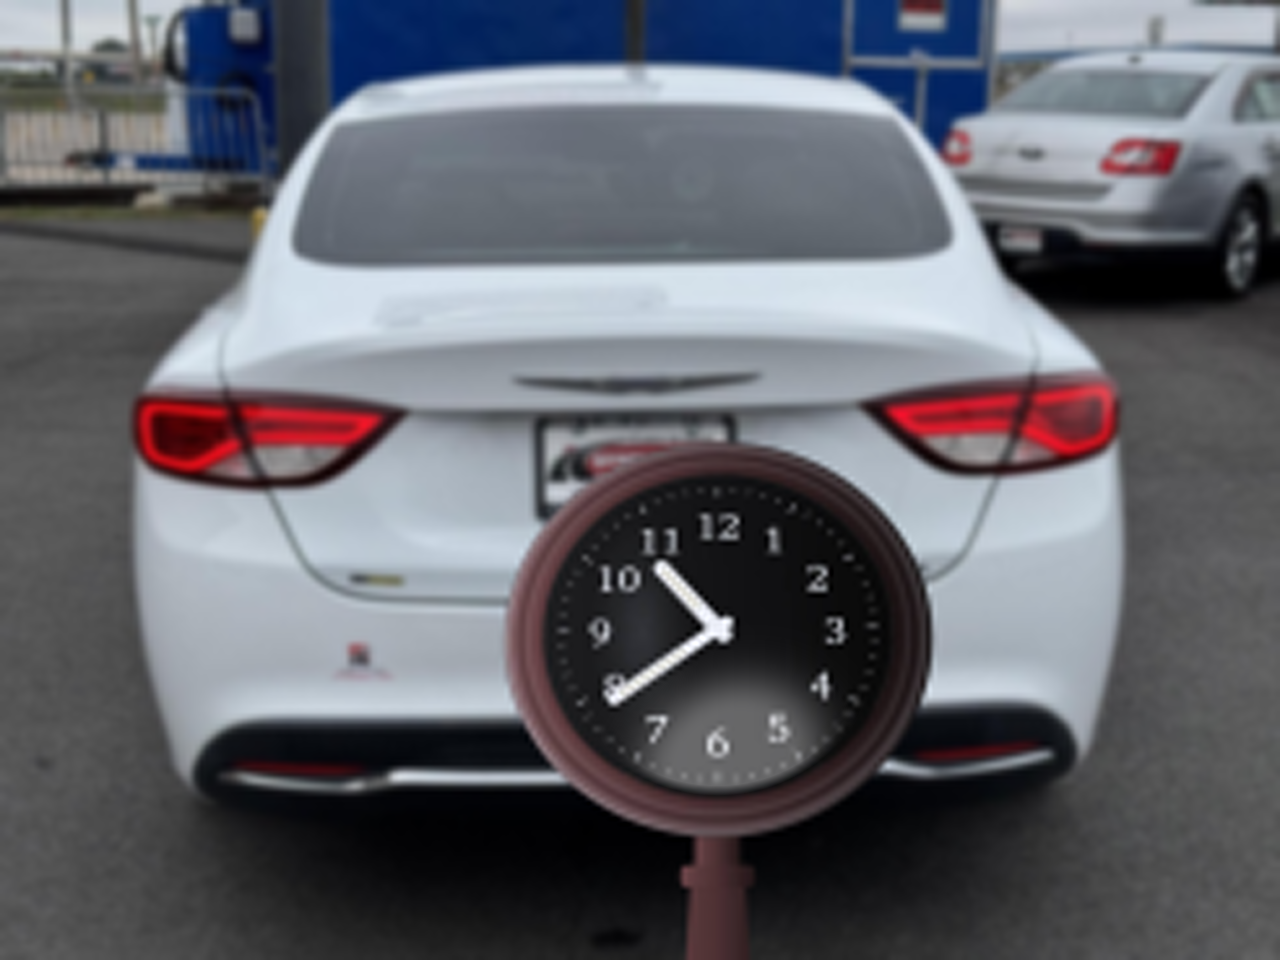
10:39
